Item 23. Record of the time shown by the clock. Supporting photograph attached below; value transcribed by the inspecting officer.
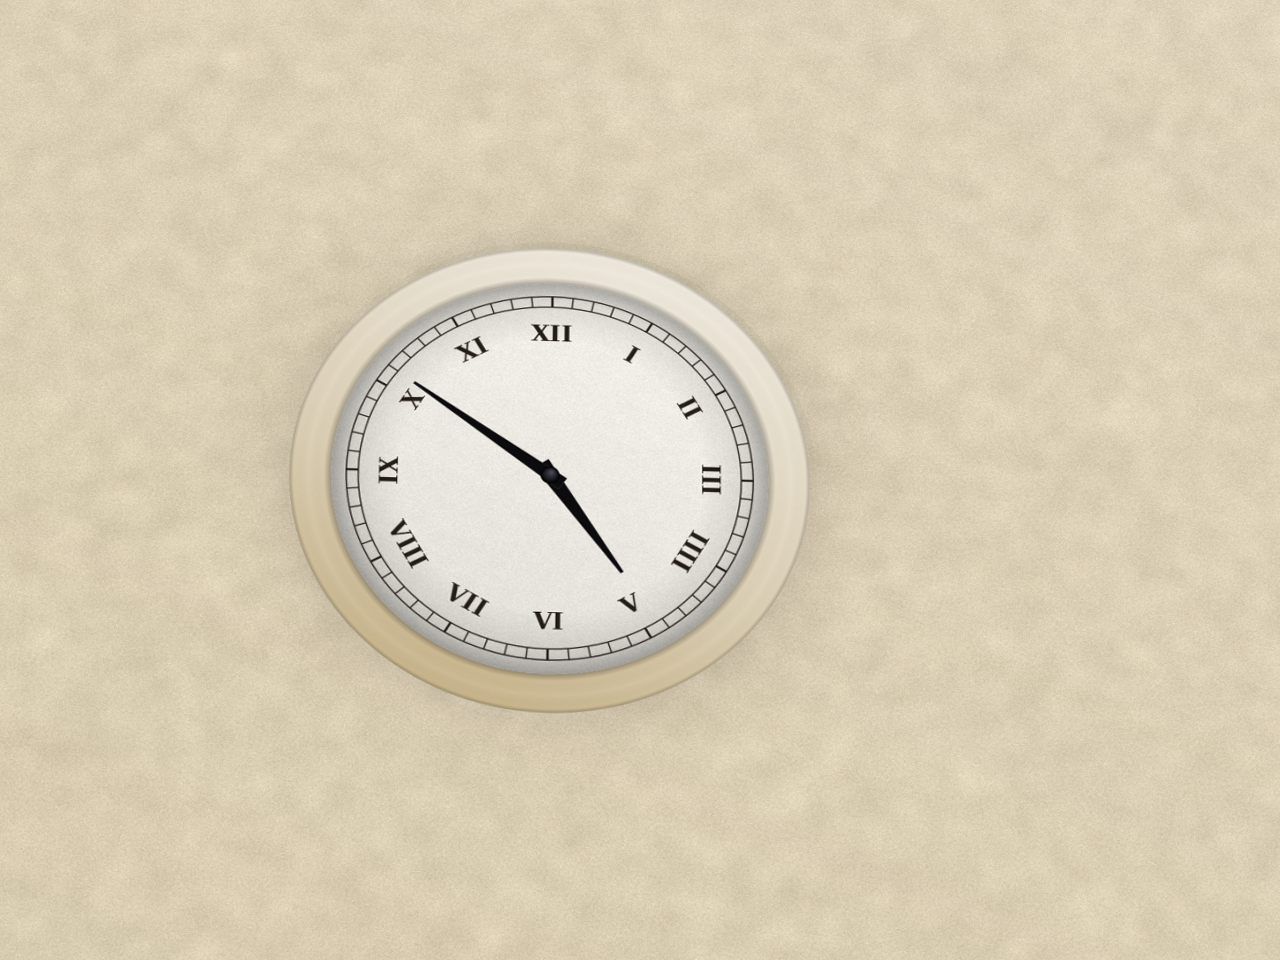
4:51
